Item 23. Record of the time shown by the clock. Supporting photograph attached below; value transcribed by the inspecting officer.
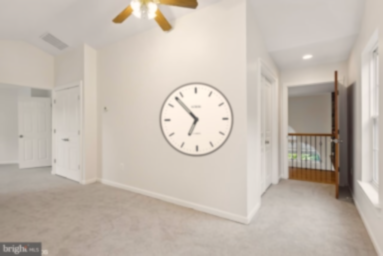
6:53
